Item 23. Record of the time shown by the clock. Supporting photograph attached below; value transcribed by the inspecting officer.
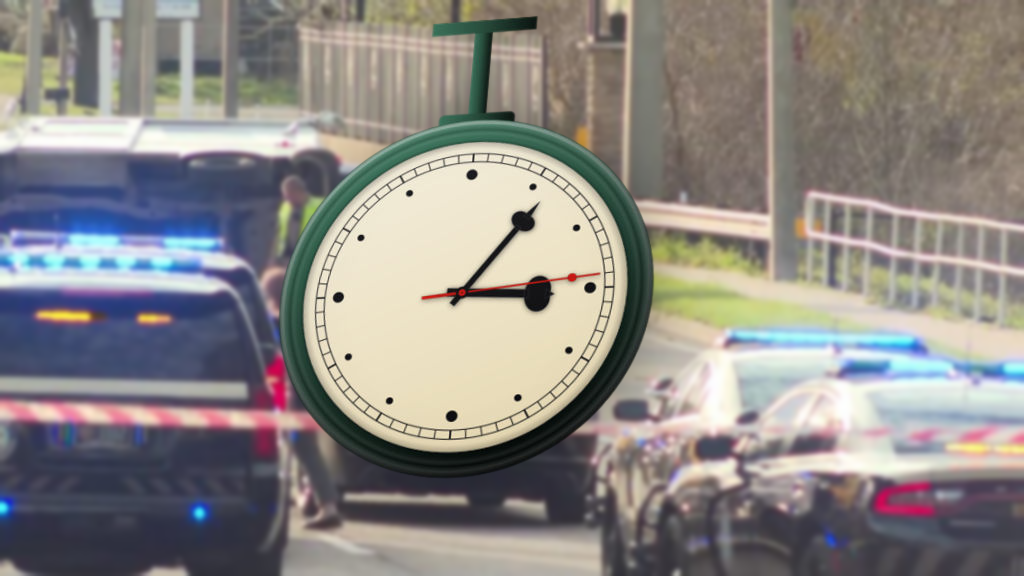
3:06:14
